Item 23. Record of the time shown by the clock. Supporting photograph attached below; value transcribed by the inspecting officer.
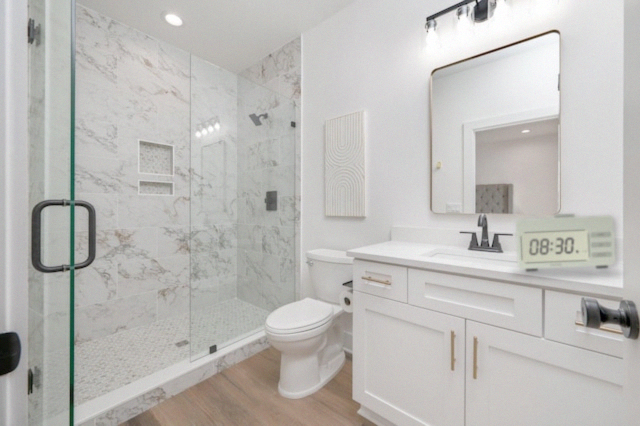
8:30
